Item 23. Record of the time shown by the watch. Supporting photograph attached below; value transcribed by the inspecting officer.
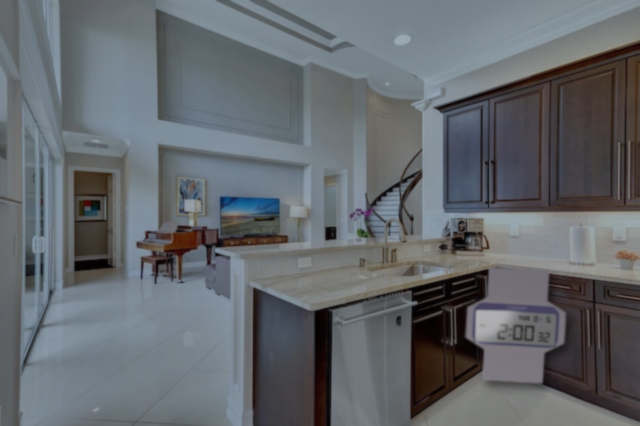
2:00
